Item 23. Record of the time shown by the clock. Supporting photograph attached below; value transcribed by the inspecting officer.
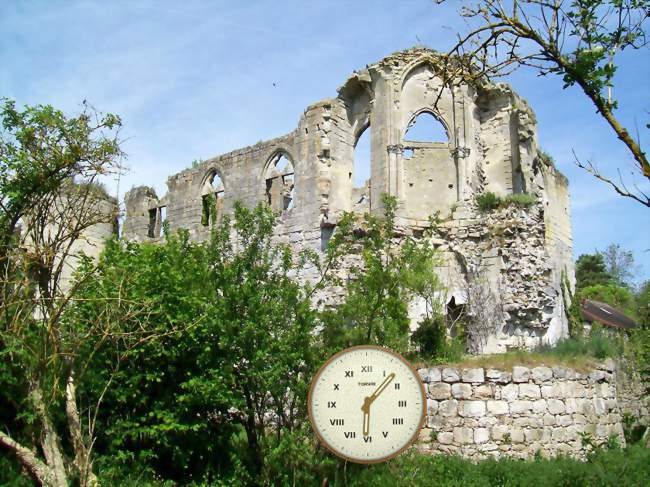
6:07
